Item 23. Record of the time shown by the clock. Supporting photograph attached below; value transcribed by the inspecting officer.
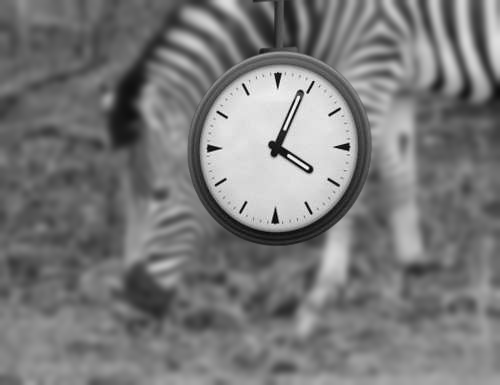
4:04
